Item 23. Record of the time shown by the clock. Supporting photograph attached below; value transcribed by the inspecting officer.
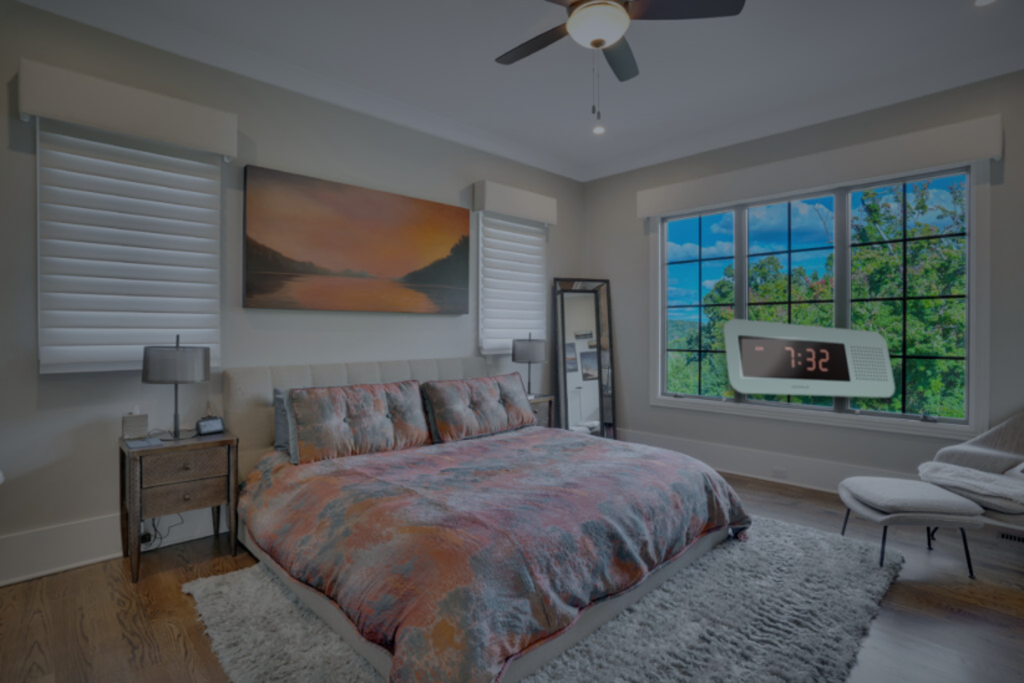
7:32
